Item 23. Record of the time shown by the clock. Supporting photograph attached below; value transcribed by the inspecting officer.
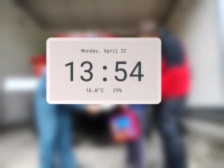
13:54
